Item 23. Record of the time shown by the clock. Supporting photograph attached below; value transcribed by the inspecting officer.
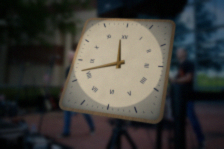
11:42
